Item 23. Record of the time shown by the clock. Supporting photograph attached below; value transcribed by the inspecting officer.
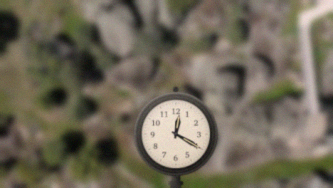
12:20
